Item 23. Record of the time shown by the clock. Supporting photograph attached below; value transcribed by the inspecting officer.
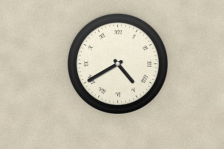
4:40
